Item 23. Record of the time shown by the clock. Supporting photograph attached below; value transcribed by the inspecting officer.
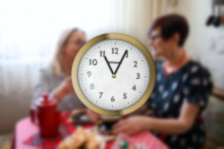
11:04
